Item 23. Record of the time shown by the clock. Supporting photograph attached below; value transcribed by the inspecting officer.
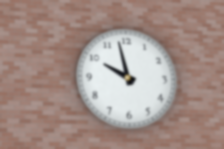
9:58
